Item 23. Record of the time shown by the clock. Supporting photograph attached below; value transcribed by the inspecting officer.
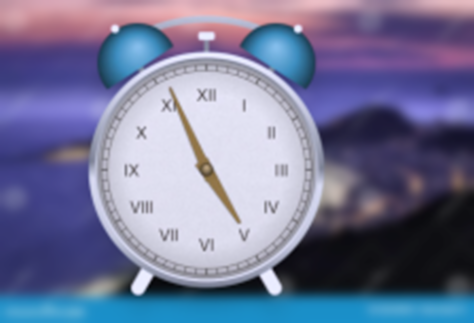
4:56
